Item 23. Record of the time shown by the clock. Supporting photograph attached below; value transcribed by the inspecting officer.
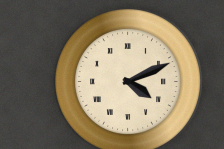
4:11
